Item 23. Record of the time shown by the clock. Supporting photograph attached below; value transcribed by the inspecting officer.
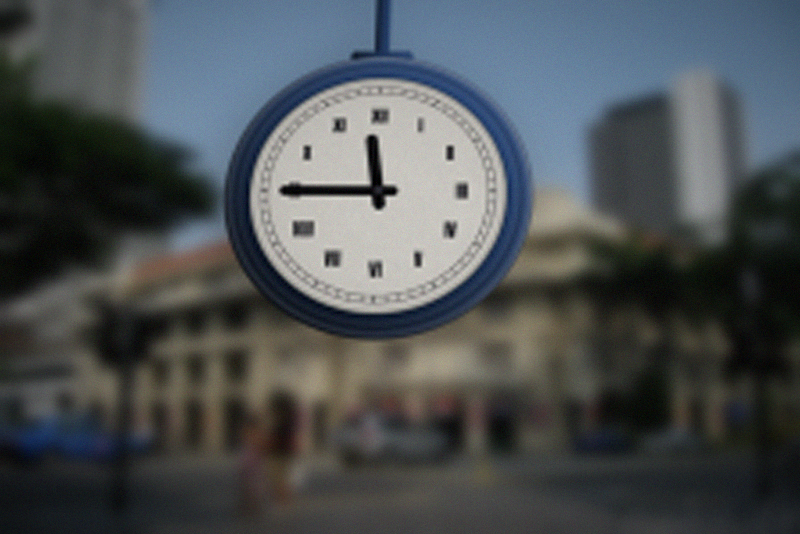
11:45
